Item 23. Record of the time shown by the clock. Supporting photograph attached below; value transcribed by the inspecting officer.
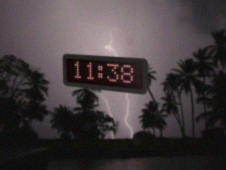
11:38
